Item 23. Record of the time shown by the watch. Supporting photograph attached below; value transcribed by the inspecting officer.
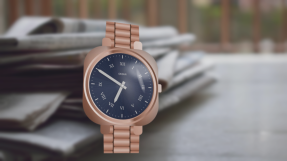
6:50
